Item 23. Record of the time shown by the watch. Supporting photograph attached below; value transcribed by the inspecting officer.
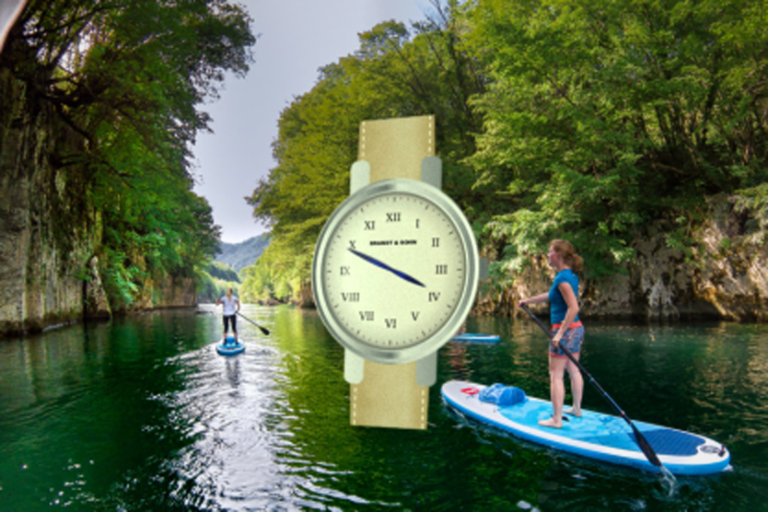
3:49
